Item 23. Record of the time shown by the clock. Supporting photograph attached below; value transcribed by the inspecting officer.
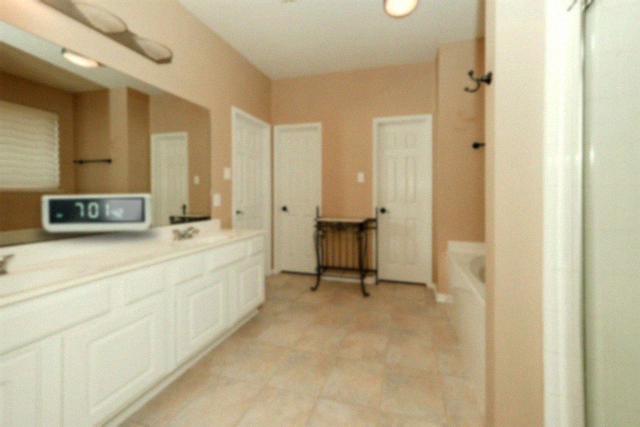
7:01
